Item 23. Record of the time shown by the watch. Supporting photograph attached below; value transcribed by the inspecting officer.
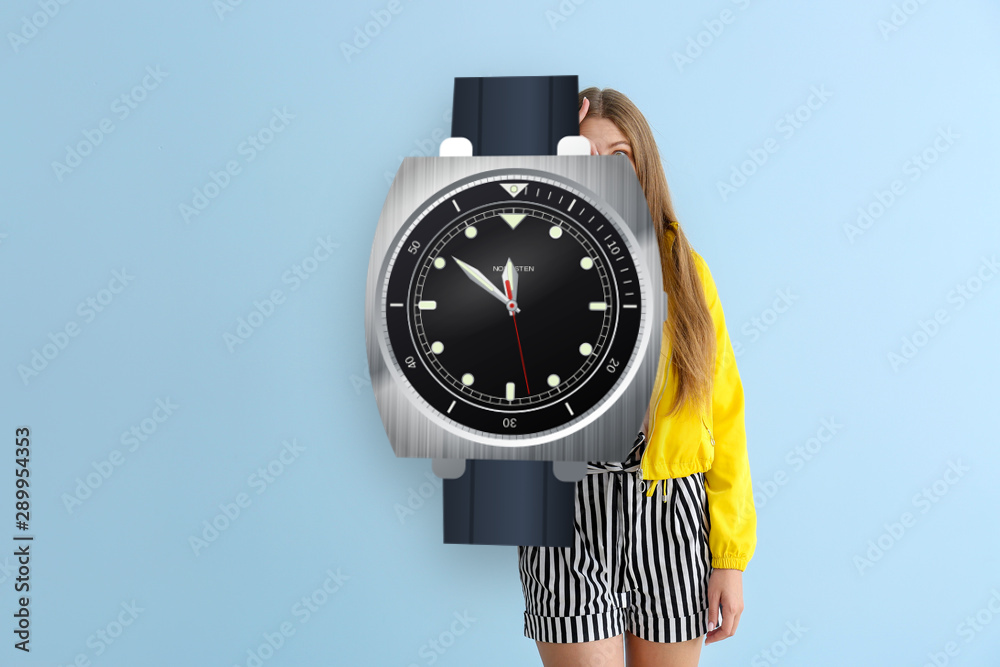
11:51:28
